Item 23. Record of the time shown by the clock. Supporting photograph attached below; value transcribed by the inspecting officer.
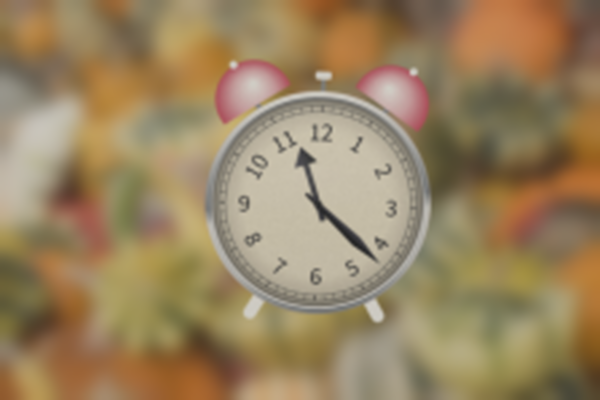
11:22
